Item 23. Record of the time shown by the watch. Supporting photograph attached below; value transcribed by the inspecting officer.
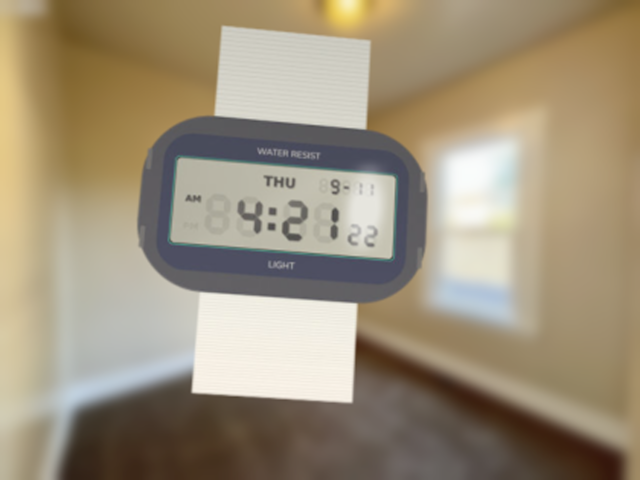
4:21:22
